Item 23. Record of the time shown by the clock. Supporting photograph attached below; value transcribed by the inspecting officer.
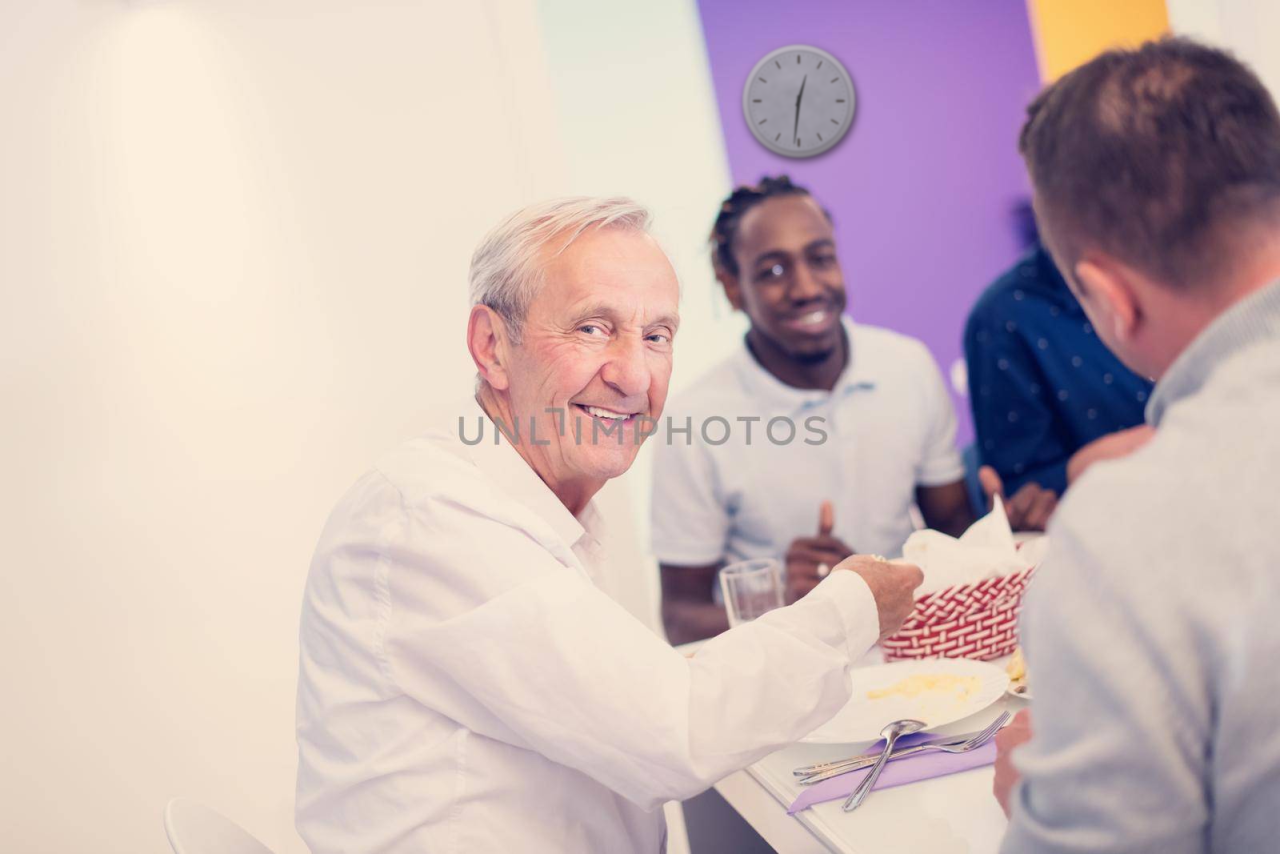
12:31
